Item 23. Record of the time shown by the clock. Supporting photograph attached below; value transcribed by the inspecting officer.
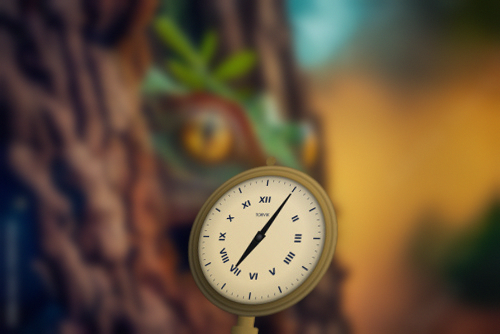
7:05
